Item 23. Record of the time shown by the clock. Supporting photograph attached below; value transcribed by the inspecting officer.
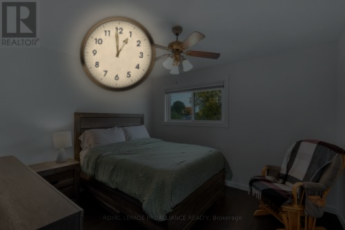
12:59
